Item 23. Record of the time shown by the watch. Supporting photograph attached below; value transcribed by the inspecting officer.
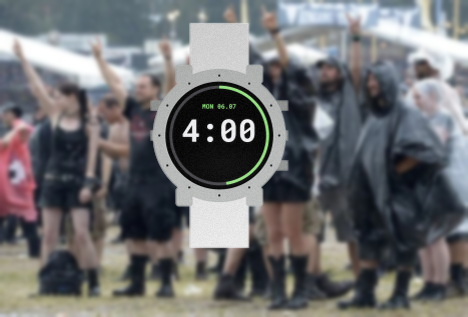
4:00
